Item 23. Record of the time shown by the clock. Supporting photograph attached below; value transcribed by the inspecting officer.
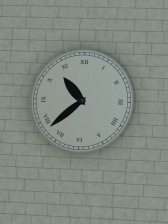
10:38
